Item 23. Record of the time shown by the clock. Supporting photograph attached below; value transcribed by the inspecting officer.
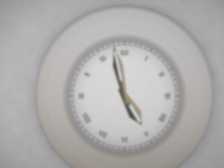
4:58
